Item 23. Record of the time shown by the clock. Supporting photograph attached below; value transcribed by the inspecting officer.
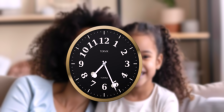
7:26
